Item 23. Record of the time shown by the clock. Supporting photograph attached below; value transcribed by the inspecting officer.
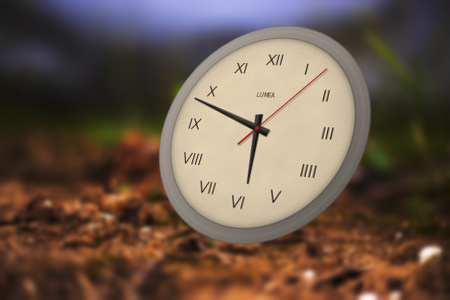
5:48:07
